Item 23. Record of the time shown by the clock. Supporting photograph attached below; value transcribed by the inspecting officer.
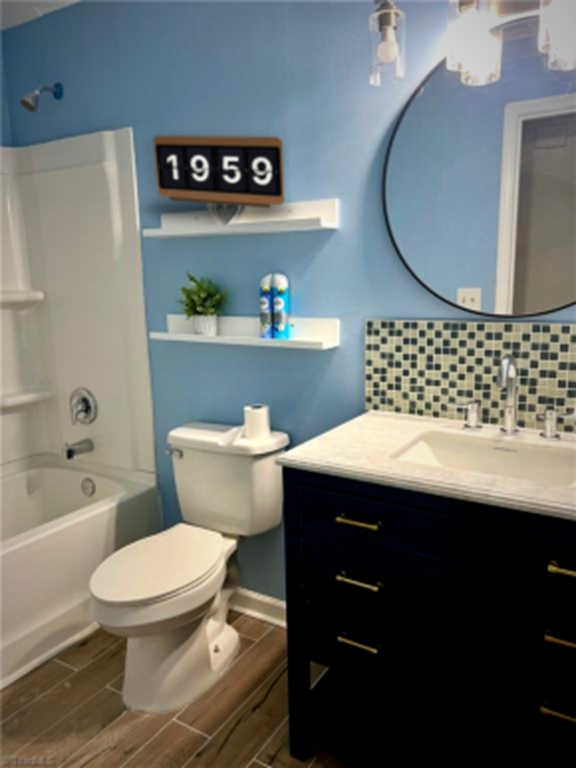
19:59
